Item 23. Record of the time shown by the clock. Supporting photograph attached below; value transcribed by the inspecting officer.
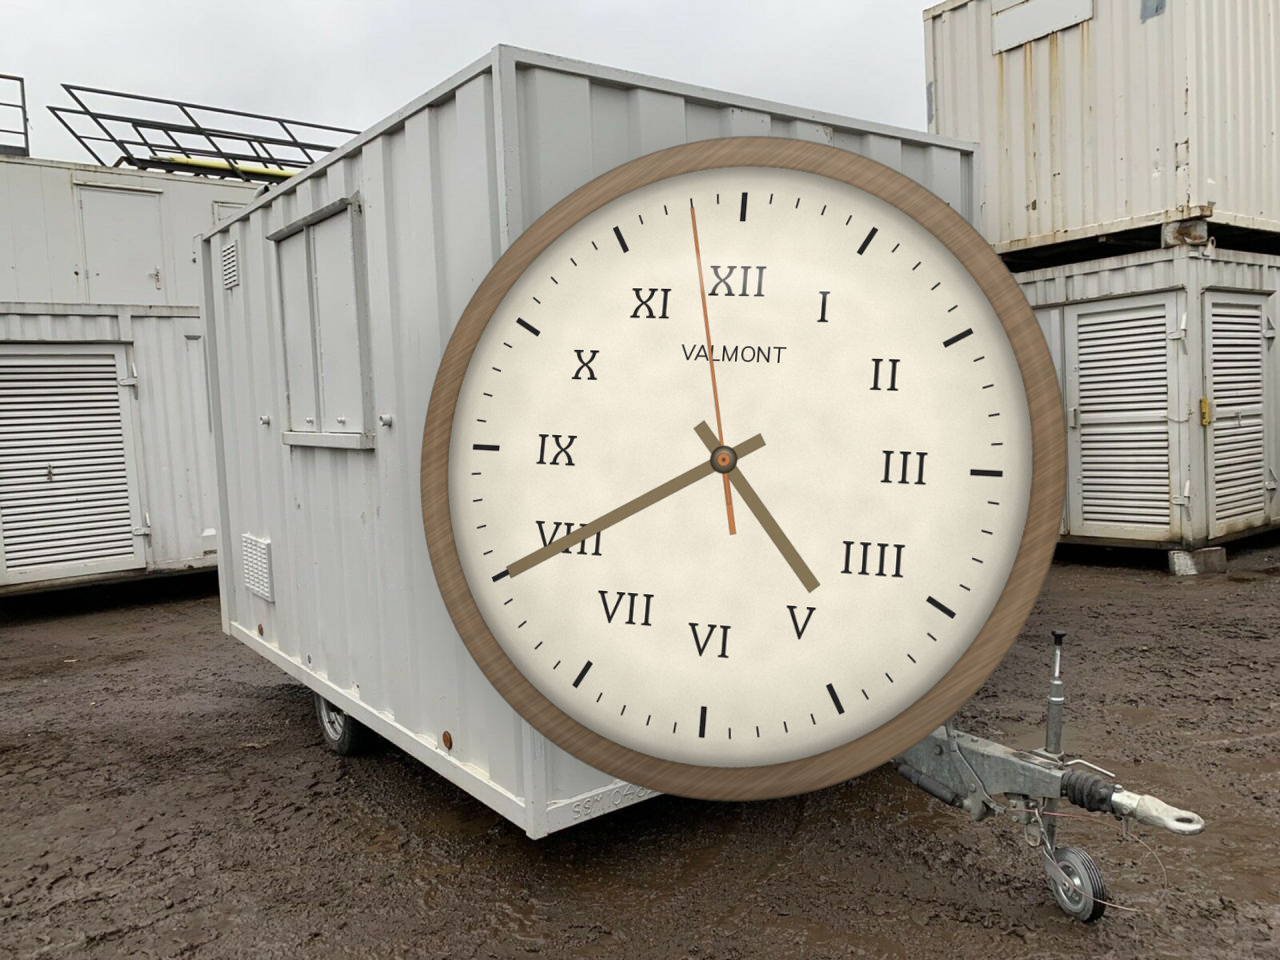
4:39:58
